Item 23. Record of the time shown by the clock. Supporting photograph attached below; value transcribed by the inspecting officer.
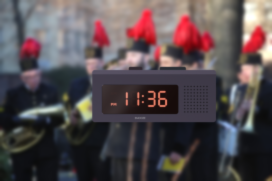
11:36
